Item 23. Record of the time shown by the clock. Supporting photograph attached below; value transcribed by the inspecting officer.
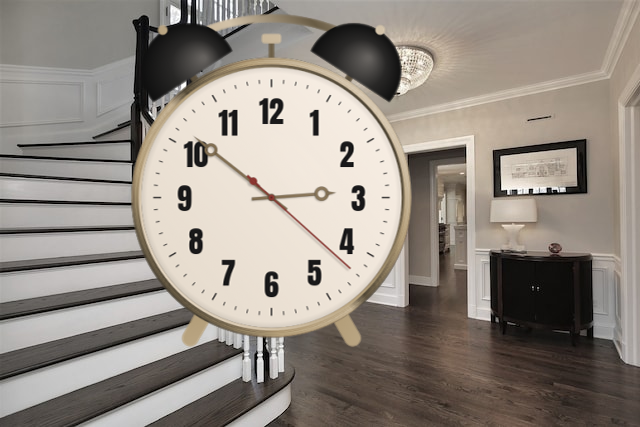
2:51:22
